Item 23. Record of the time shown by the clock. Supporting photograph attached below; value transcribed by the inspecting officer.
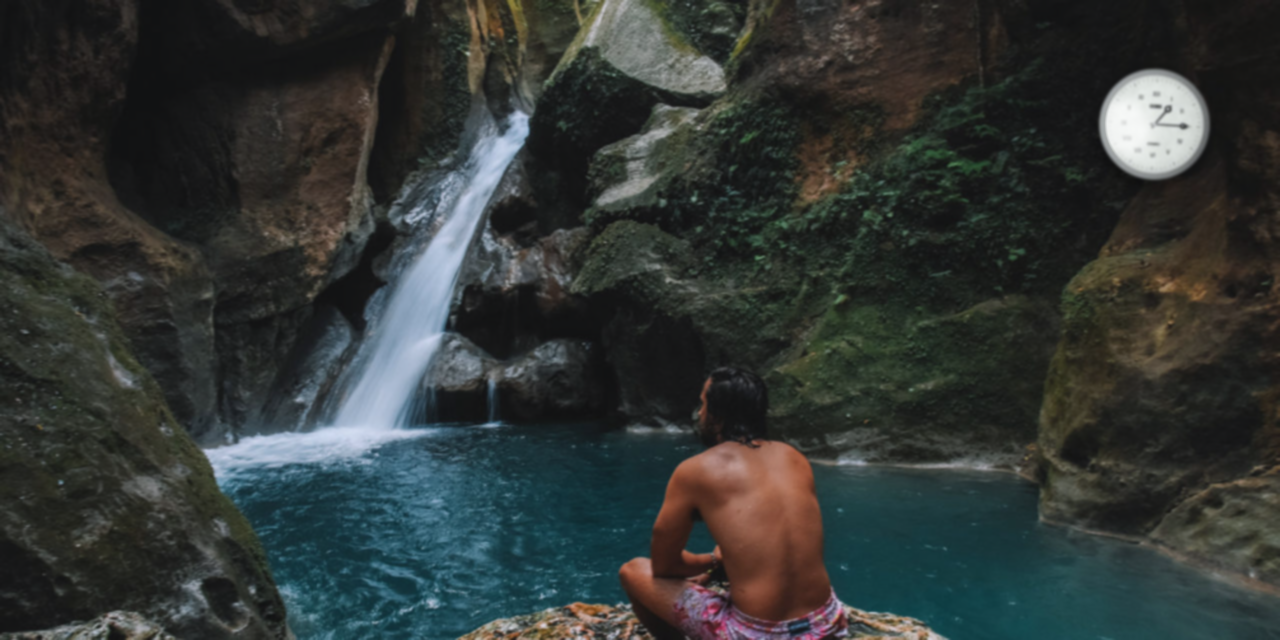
1:15
